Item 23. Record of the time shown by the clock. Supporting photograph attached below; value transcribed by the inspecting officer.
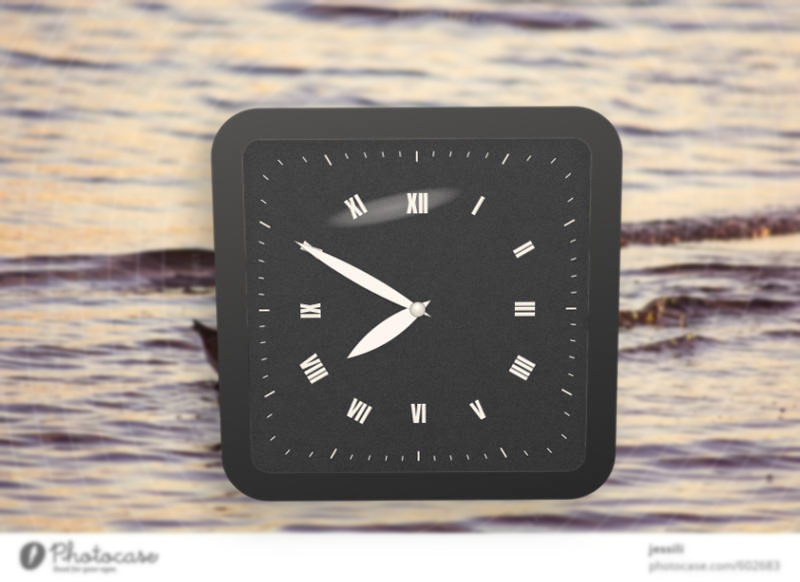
7:50
